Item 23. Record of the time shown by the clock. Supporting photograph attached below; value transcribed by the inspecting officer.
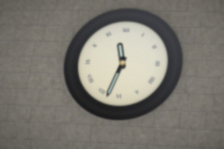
11:33
